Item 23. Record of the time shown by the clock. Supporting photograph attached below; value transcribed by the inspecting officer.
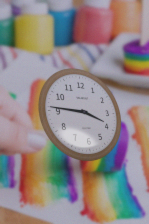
3:46
